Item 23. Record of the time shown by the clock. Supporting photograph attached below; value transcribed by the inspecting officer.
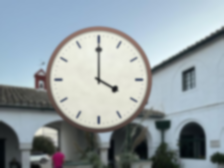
4:00
